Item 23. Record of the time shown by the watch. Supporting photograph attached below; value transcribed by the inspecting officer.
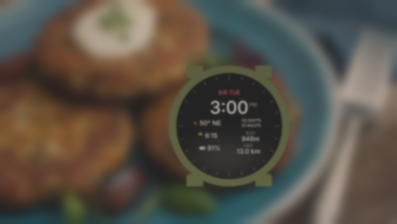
3:00
